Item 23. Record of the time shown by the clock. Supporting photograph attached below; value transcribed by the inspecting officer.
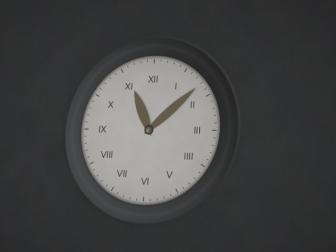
11:08
